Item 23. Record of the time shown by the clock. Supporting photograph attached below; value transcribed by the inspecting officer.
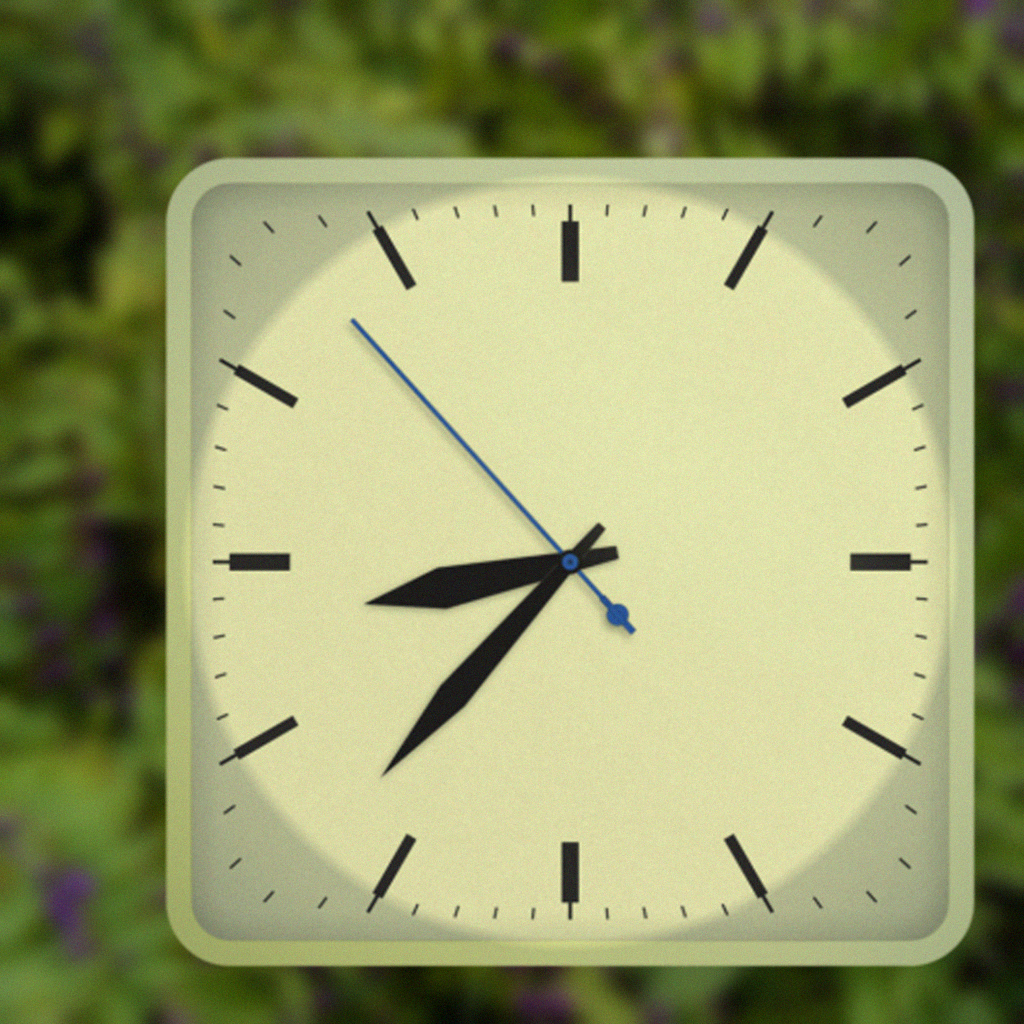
8:36:53
